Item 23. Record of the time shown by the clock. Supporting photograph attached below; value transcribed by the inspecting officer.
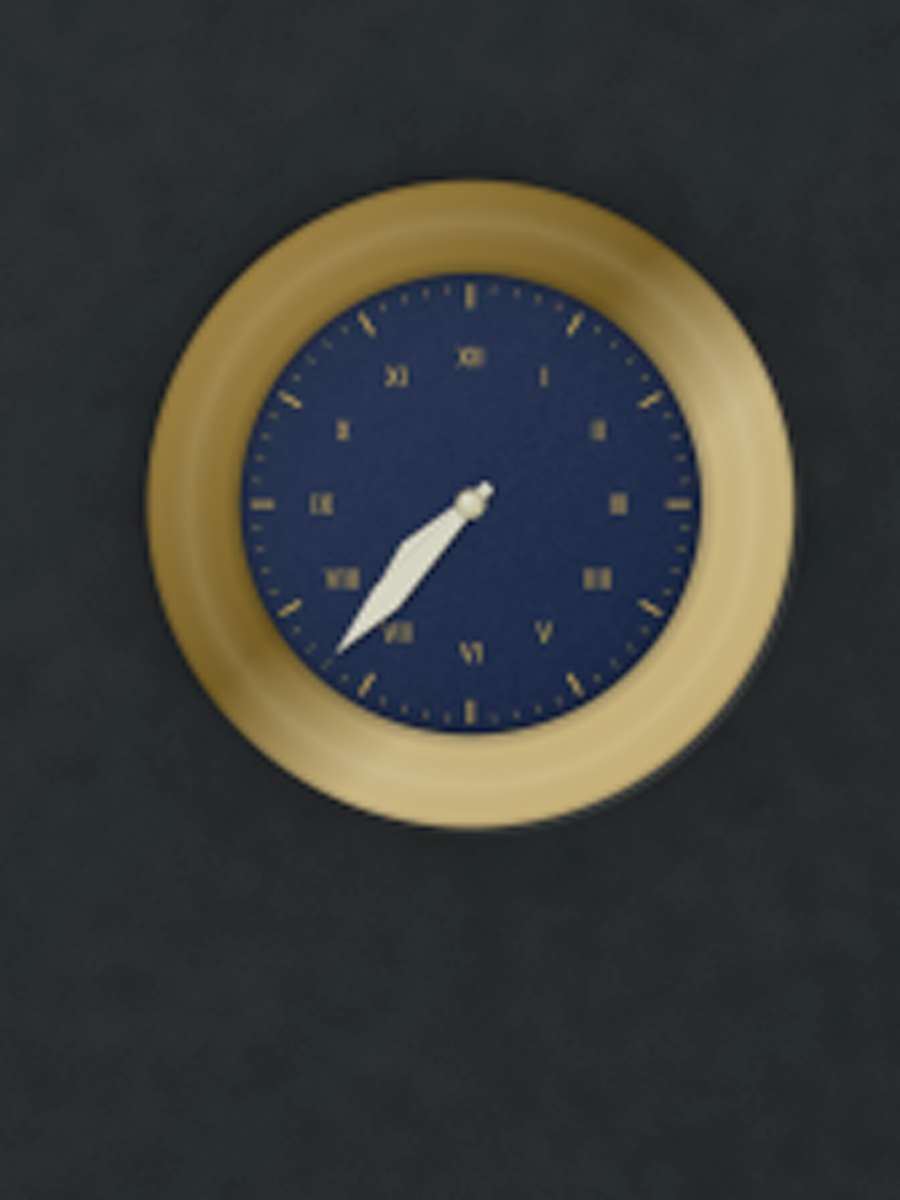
7:37
